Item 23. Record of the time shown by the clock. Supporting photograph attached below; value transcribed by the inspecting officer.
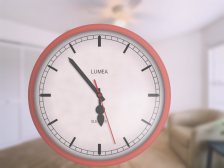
5:53:27
